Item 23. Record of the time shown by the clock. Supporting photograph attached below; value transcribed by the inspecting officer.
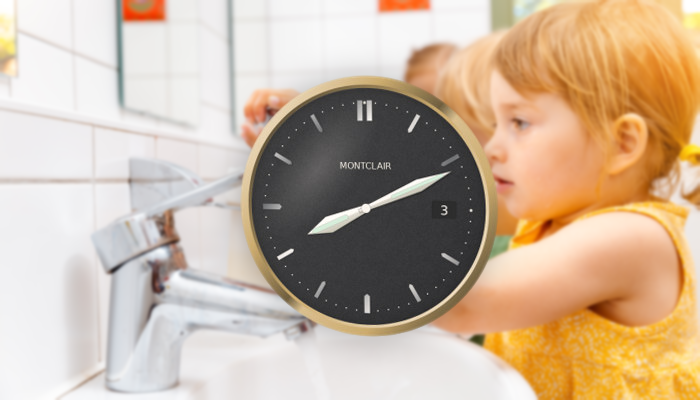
8:11
